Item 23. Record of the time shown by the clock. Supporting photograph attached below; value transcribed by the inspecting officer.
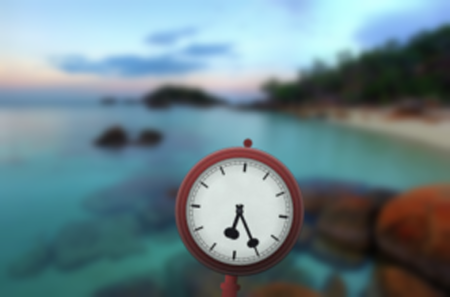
6:25
